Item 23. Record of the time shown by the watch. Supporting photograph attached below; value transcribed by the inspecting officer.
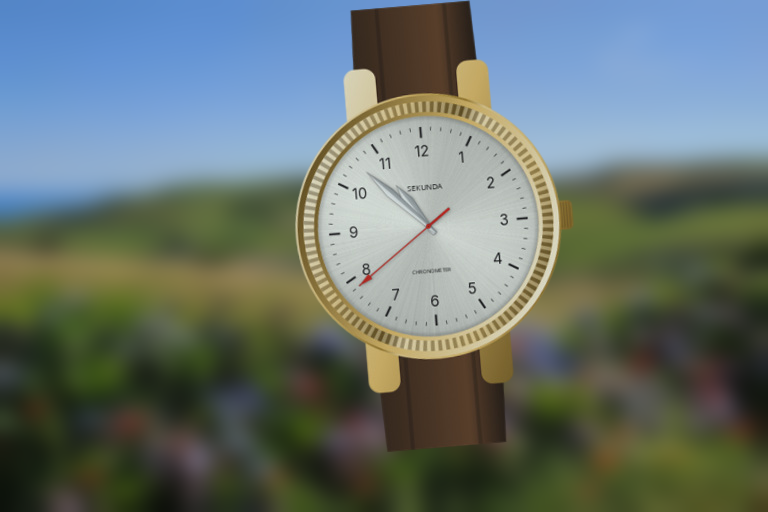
10:52:39
